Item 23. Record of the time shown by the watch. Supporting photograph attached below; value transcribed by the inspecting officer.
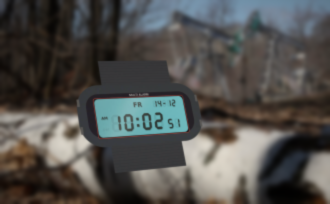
10:02:51
